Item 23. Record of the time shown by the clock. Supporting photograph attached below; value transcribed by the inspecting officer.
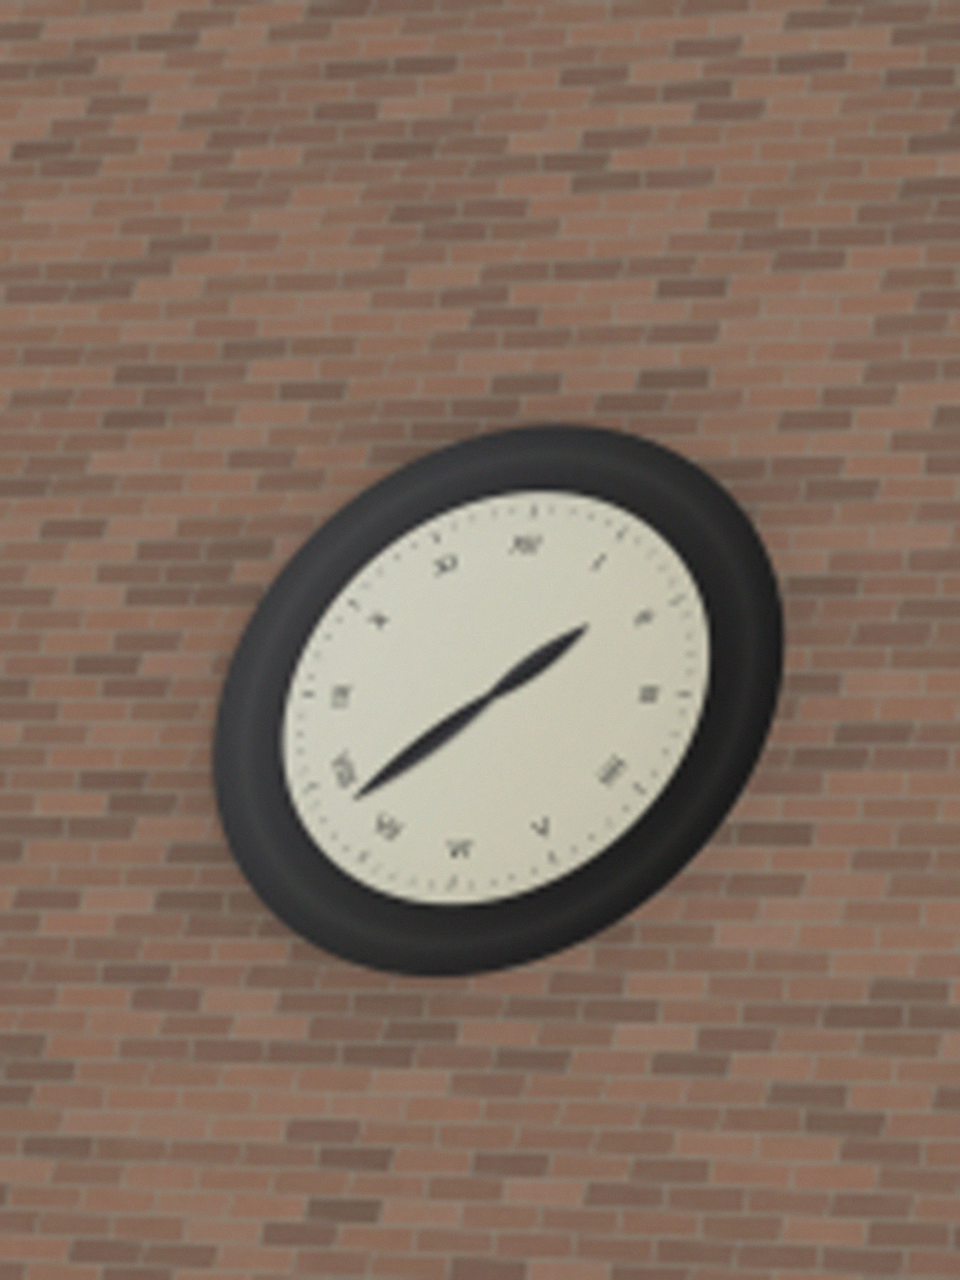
1:38
